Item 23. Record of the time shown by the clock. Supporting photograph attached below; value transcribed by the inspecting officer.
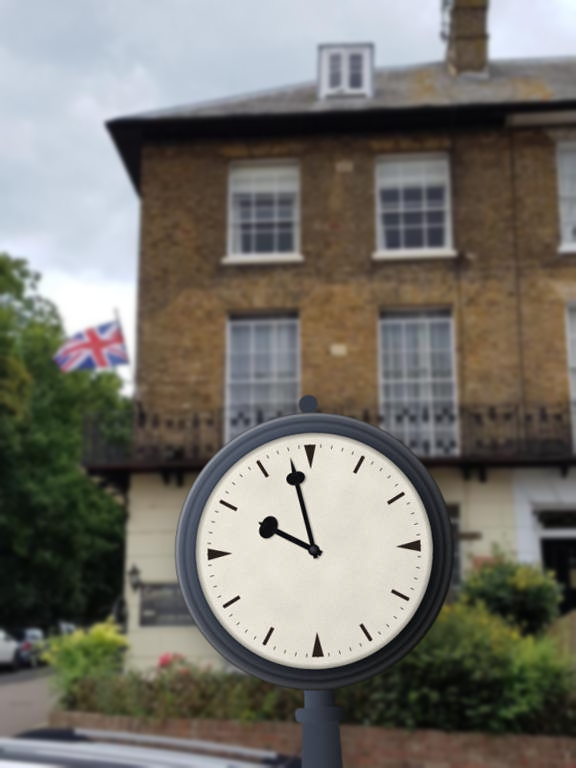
9:58
